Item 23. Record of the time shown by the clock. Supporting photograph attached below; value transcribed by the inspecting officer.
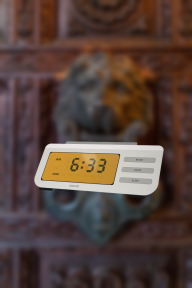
6:33
